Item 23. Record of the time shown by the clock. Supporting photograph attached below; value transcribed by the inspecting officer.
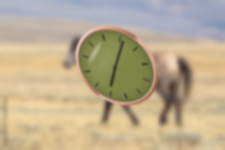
7:06
